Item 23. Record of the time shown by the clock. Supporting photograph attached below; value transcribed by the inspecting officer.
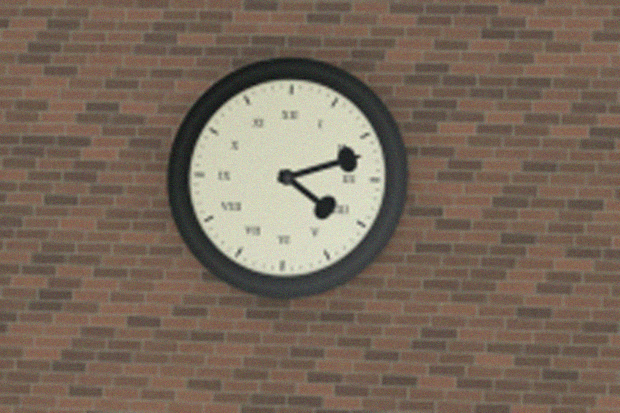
4:12
